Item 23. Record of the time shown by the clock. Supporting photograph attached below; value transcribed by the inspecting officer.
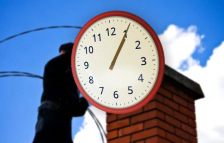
1:05
